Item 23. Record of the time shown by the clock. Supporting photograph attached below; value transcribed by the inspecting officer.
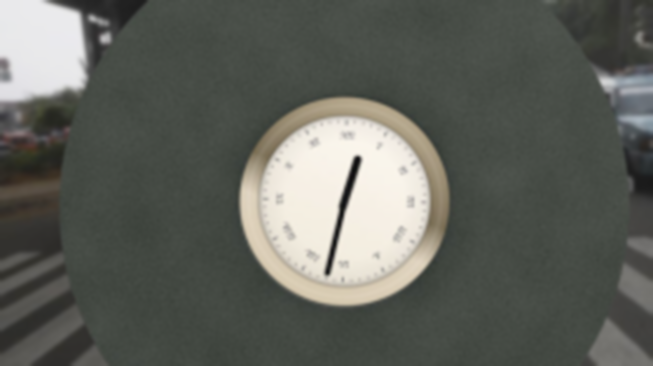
12:32
